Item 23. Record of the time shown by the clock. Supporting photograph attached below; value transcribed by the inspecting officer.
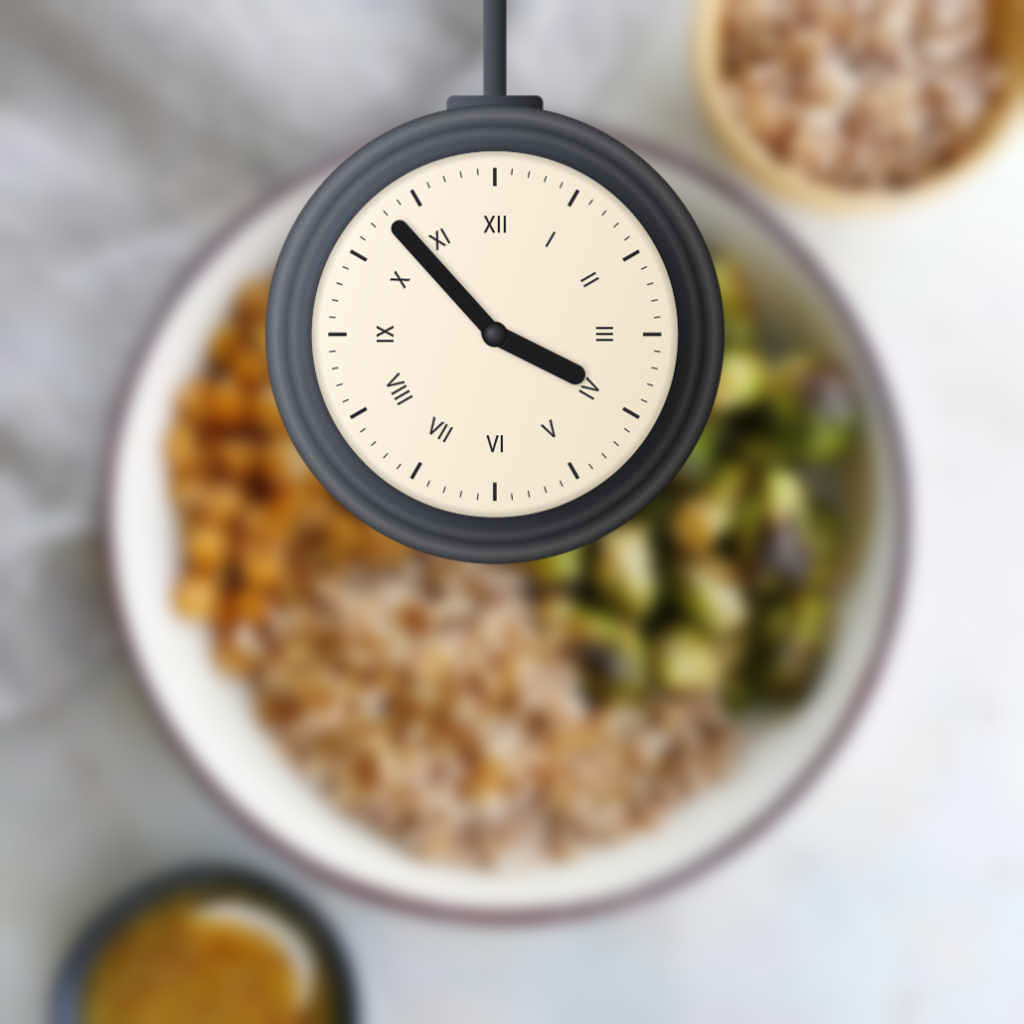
3:53
